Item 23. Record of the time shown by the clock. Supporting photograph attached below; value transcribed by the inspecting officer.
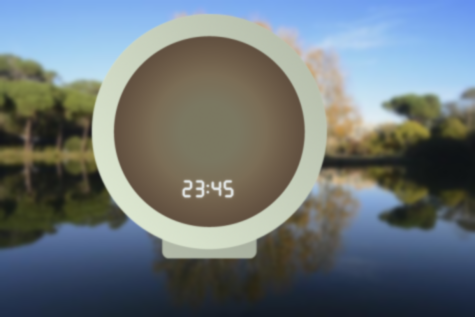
23:45
